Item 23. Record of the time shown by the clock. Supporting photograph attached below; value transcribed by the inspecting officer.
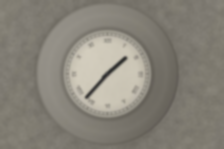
1:37
